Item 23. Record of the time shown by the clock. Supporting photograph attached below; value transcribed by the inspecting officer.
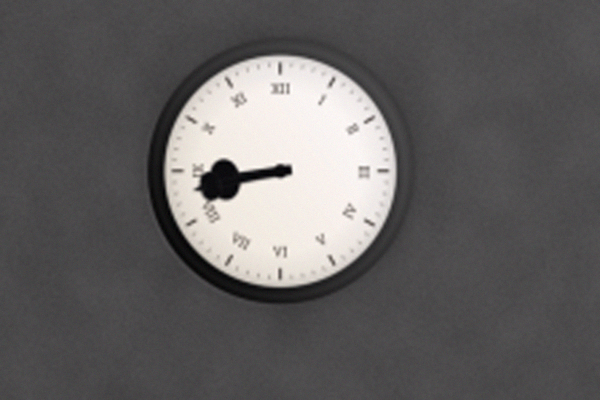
8:43
